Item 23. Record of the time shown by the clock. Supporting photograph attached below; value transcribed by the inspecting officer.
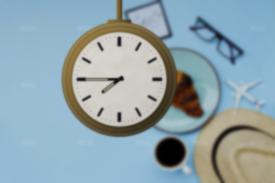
7:45
